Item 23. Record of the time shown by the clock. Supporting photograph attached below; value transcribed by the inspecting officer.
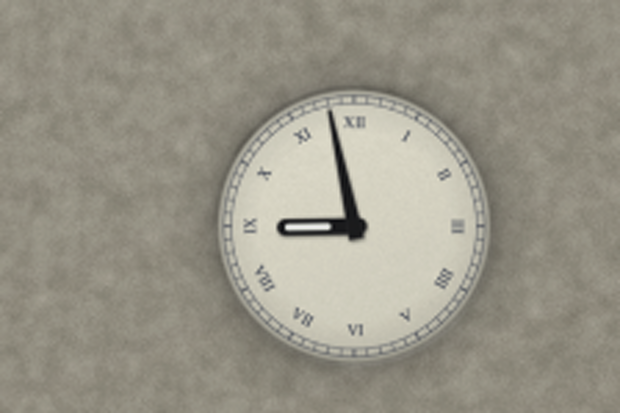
8:58
